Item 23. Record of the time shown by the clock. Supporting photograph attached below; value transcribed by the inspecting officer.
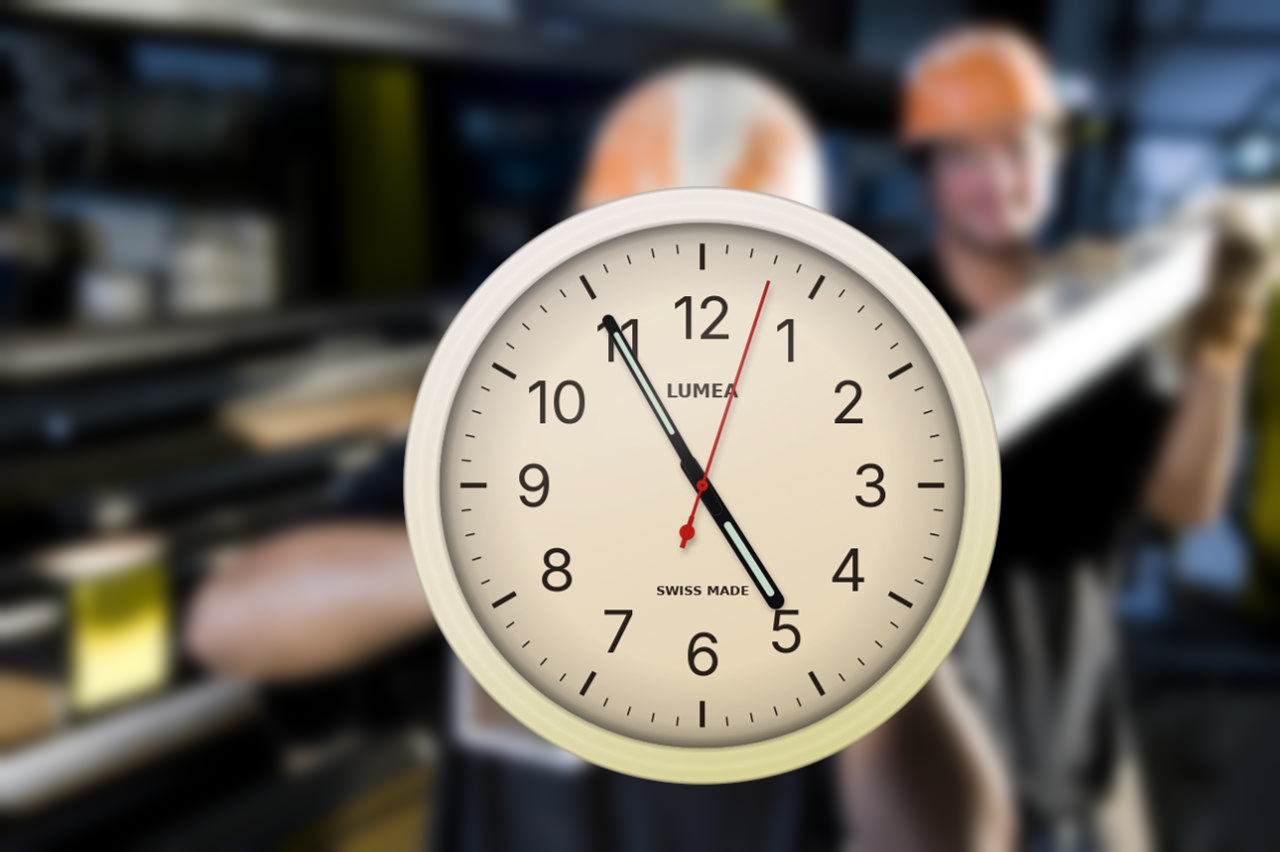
4:55:03
